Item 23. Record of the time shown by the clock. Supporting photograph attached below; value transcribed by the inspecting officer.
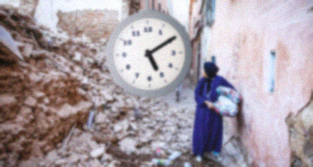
5:10
